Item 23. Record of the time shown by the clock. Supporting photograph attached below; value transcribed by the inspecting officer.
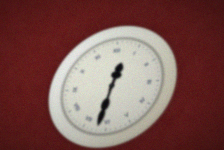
12:32
